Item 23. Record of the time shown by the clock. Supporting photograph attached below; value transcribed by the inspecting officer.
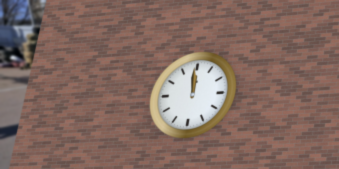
11:59
